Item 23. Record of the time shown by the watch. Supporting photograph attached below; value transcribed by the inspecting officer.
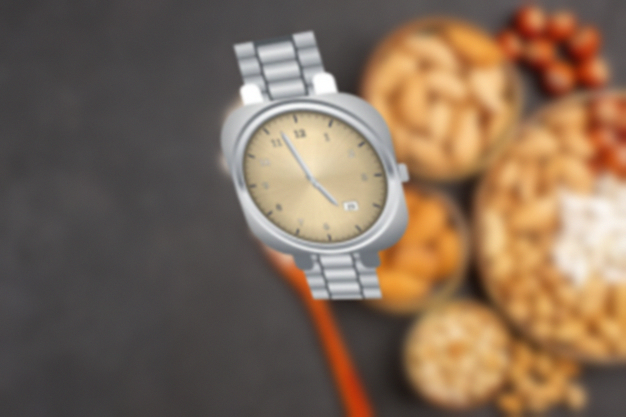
4:57
